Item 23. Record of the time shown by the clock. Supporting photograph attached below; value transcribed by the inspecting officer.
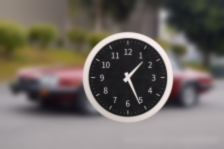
1:26
